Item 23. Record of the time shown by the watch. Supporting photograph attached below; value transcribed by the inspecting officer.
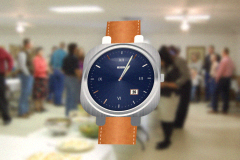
1:04
